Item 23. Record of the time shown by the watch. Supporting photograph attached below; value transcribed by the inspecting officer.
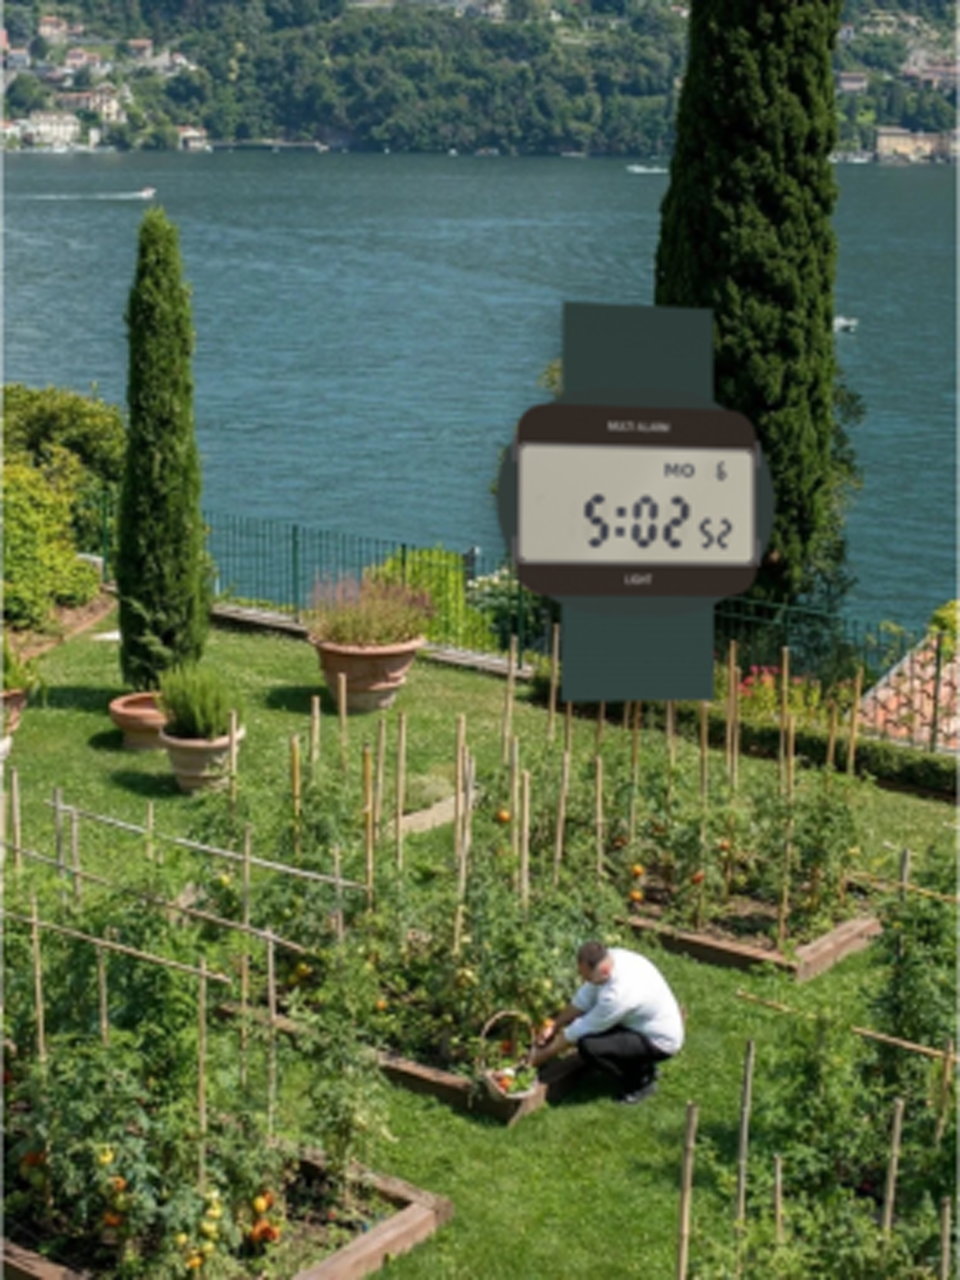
5:02:52
